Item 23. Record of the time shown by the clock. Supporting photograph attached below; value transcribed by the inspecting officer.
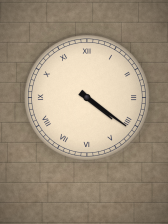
4:21
